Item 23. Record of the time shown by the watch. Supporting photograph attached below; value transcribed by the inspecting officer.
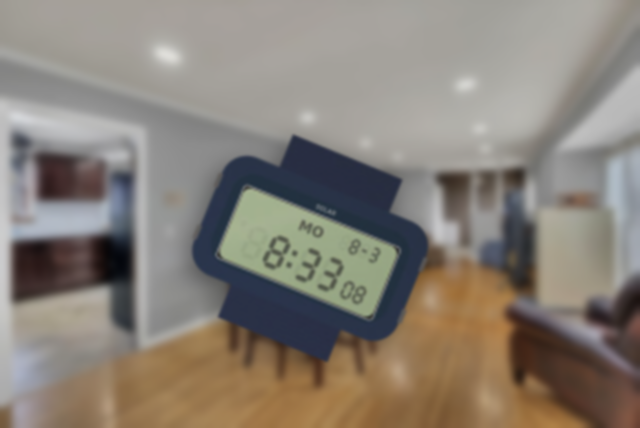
8:33:08
